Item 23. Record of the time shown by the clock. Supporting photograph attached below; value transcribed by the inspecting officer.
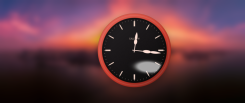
12:16
